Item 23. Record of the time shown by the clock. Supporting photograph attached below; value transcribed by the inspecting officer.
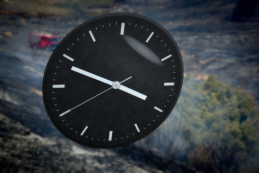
3:48:40
